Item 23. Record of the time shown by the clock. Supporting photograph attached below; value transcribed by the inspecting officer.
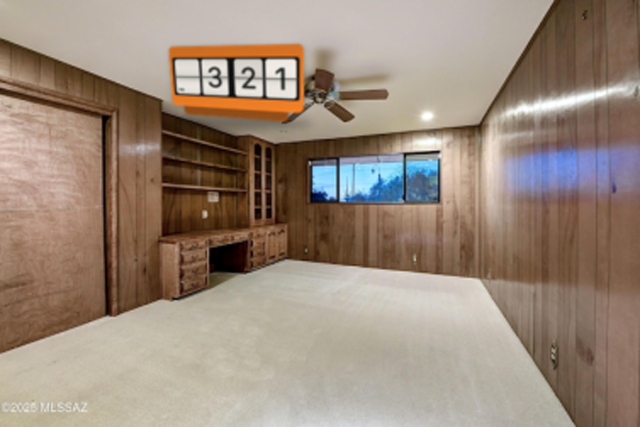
3:21
